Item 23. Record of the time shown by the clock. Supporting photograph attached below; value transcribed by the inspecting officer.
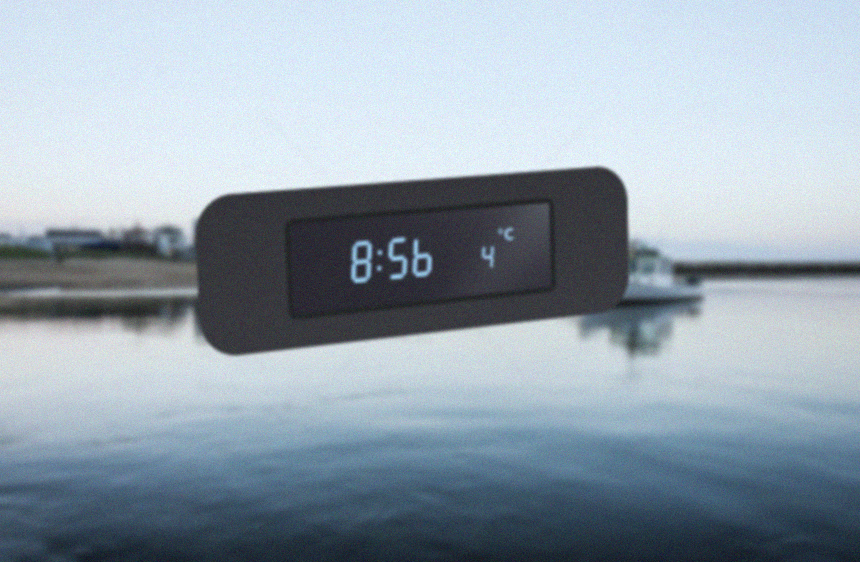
8:56
